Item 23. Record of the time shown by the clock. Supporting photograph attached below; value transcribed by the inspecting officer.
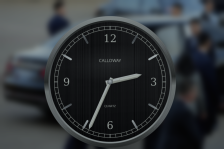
2:34
